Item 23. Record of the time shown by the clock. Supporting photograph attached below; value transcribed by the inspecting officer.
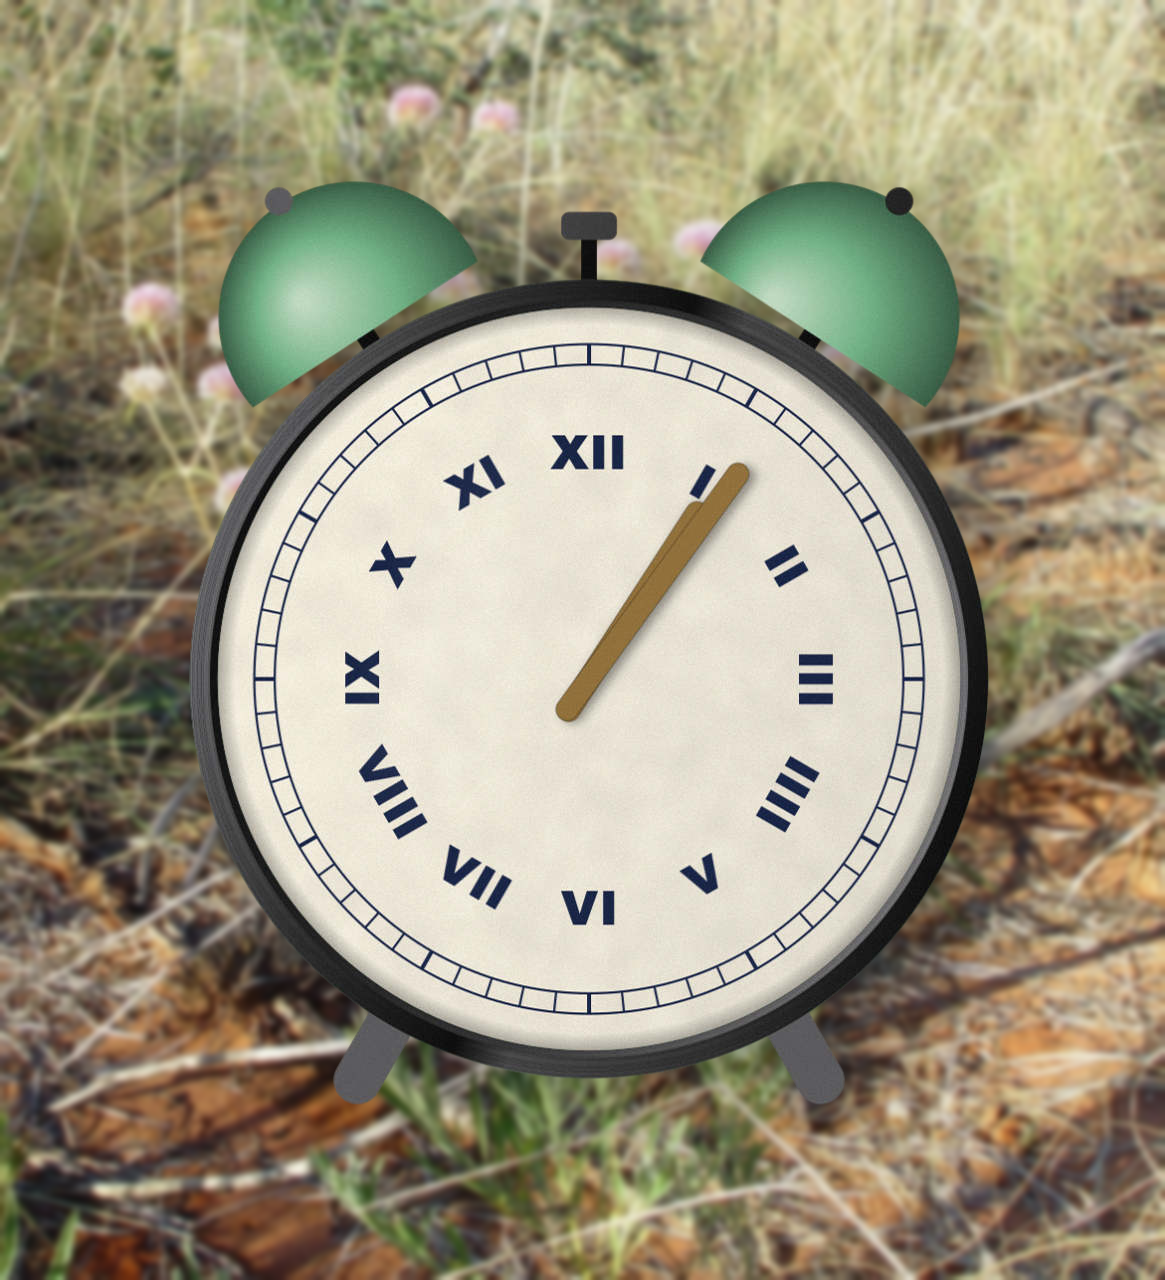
1:06
